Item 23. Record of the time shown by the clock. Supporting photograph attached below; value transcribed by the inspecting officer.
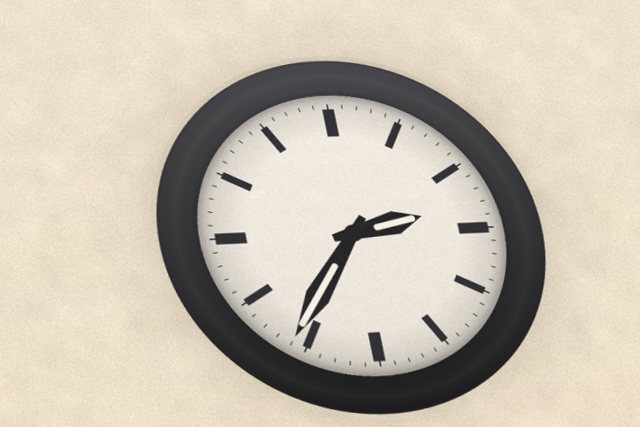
2:36
